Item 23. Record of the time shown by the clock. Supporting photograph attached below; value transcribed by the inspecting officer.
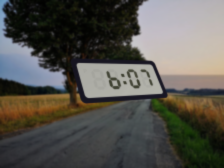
6:07
